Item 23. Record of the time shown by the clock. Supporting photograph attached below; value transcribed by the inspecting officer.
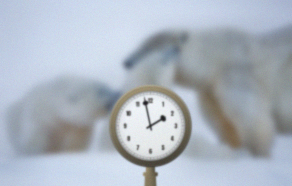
1:58
